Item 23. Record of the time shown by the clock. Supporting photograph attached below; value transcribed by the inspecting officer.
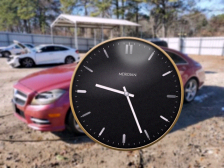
9:26
